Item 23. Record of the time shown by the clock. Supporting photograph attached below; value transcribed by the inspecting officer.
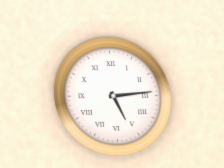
5:14
